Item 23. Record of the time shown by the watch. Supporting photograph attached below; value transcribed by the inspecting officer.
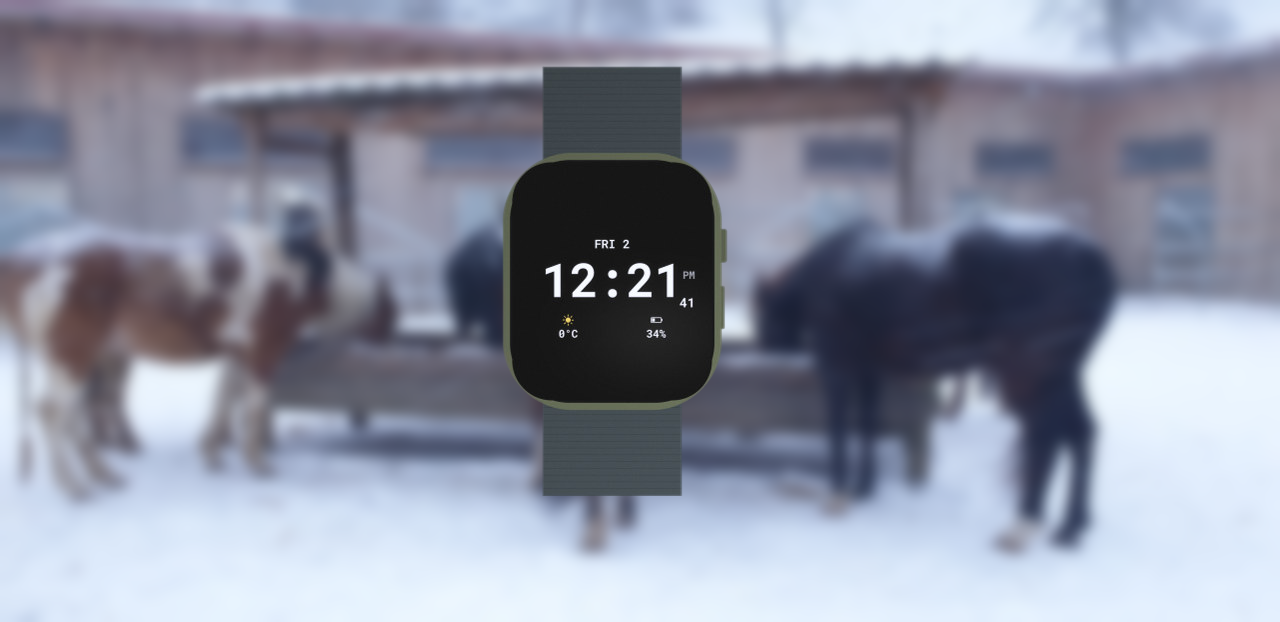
12:21:41
